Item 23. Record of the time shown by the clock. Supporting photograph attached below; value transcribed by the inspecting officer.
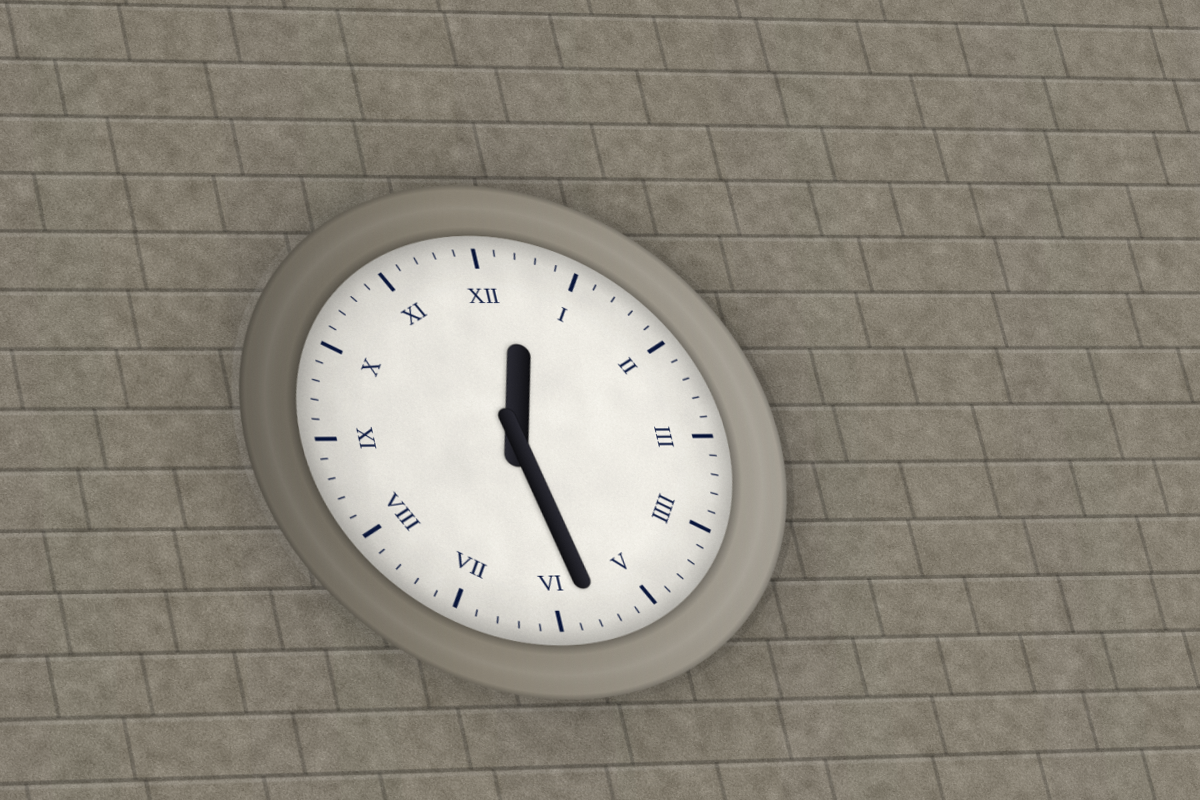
12:28
